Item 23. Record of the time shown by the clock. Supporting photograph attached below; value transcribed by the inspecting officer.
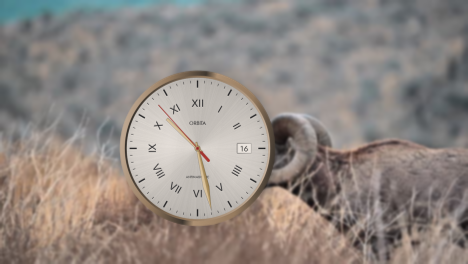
10:27:53
